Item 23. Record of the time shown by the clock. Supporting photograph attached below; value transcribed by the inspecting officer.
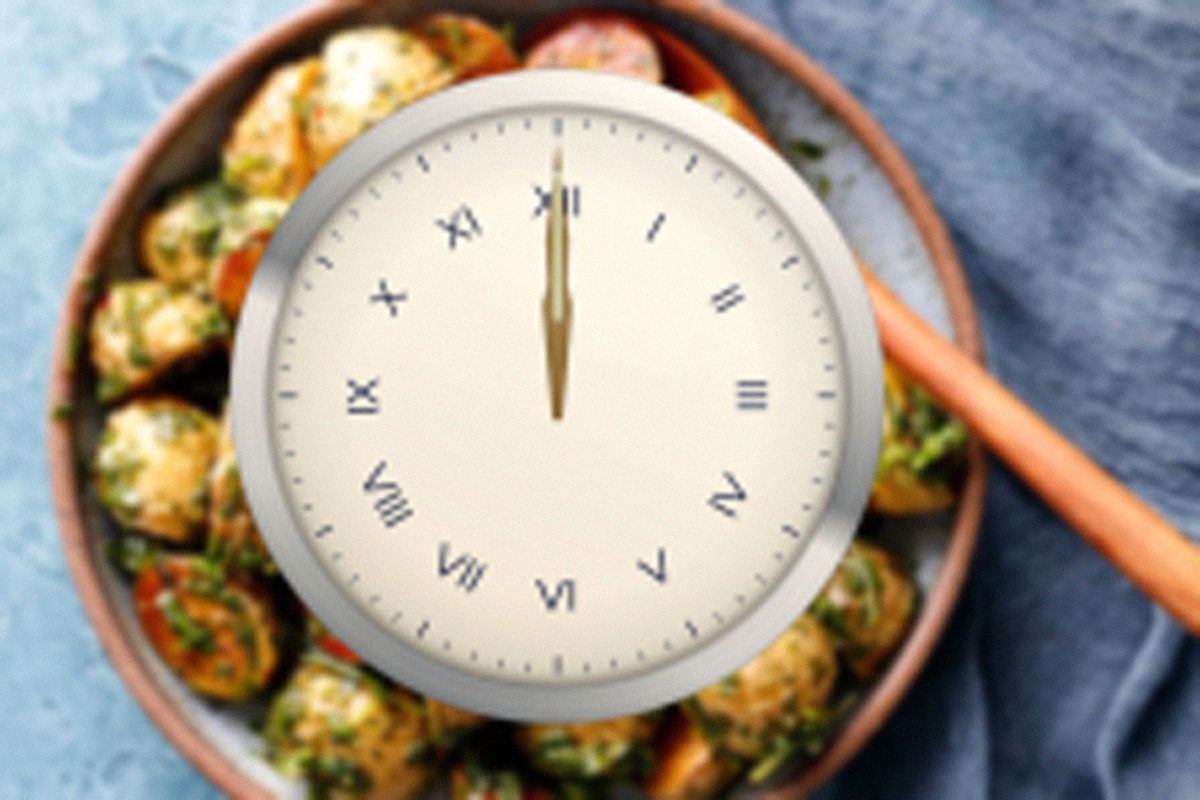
12:00
